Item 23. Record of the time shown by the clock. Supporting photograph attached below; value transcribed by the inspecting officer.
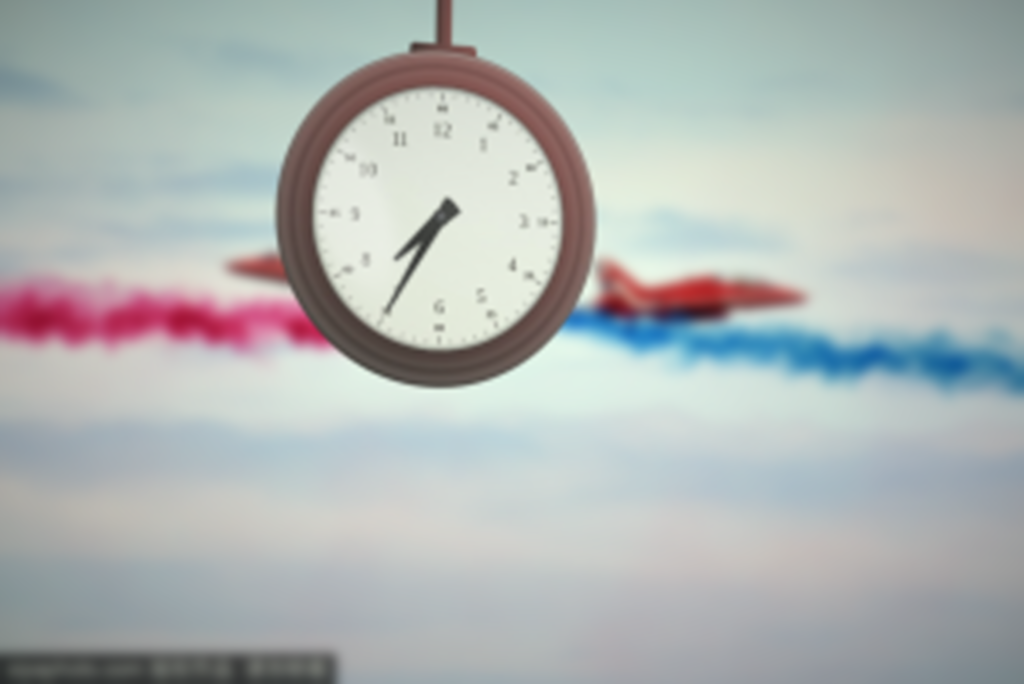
7:35
